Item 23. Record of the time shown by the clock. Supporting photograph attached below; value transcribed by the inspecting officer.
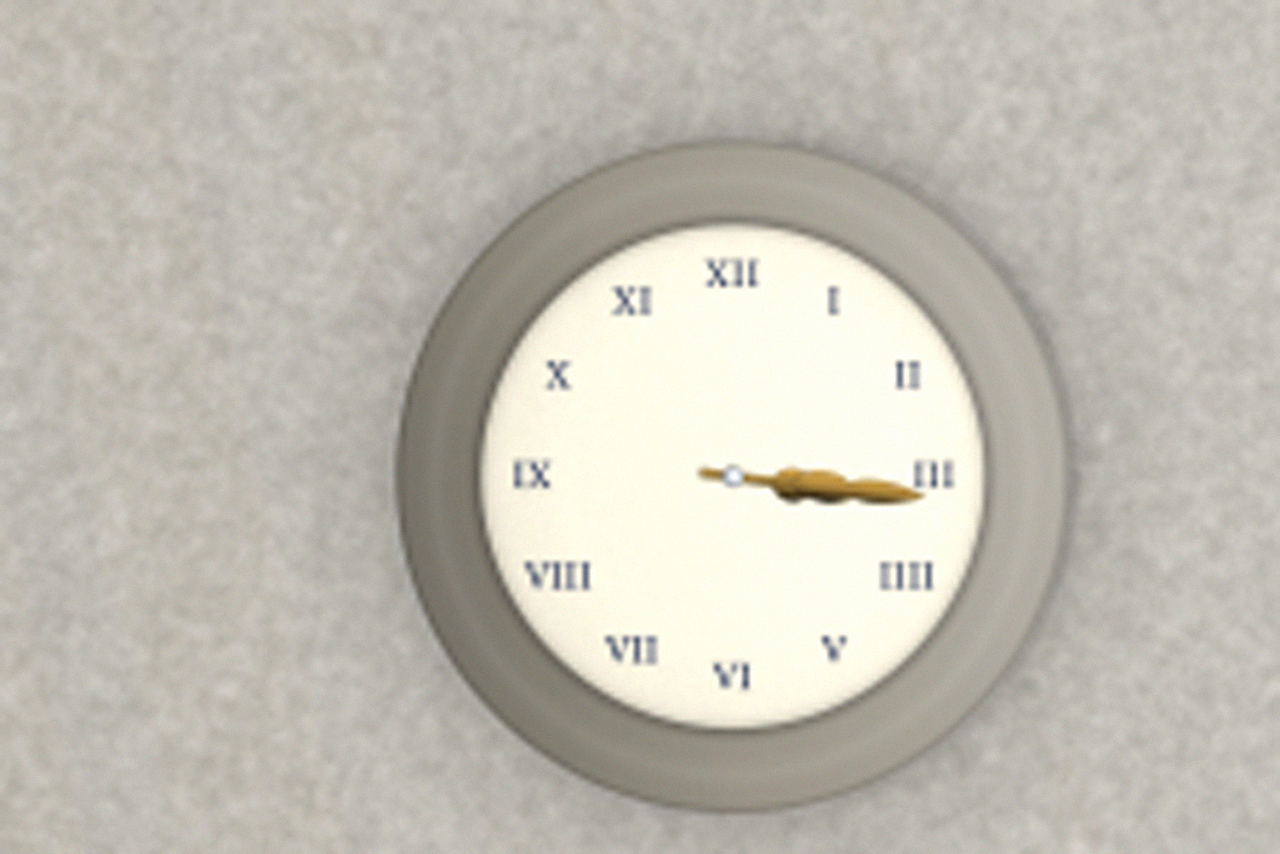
3:16
